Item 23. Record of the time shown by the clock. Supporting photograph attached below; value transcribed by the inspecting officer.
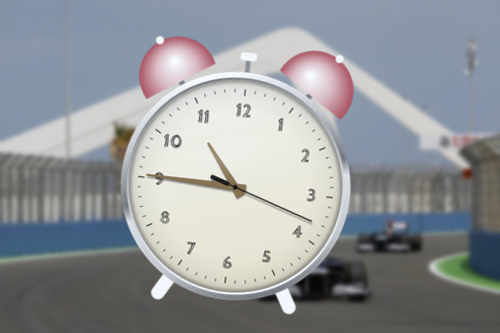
10:45:18
